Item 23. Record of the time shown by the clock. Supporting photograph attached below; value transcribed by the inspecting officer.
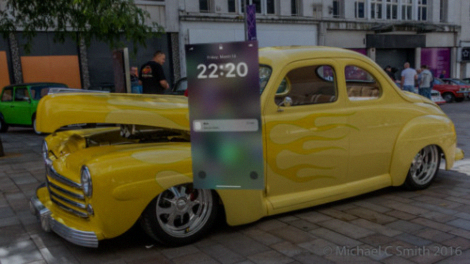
22:20
